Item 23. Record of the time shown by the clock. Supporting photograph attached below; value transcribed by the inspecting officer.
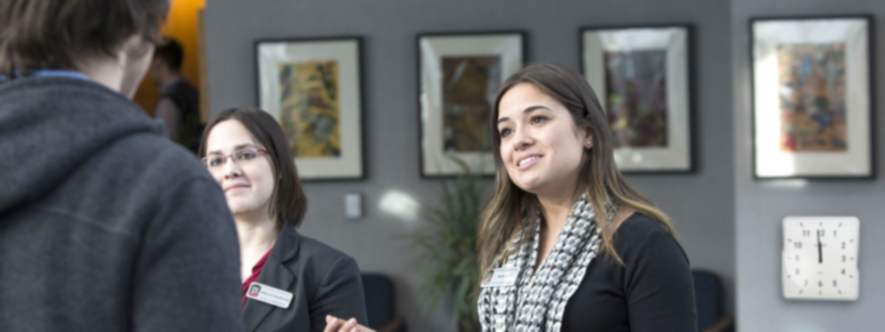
11:59
